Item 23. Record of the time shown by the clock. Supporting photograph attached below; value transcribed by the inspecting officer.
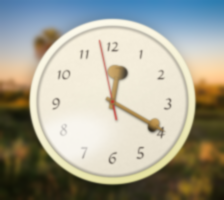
12:19:58
